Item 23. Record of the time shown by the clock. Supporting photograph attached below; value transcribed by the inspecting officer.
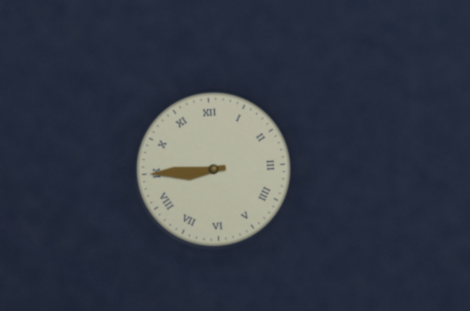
8:45
